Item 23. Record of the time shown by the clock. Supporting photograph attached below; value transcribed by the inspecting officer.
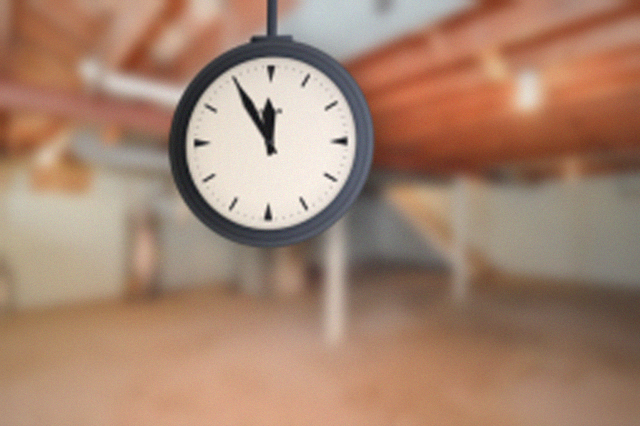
11:55
